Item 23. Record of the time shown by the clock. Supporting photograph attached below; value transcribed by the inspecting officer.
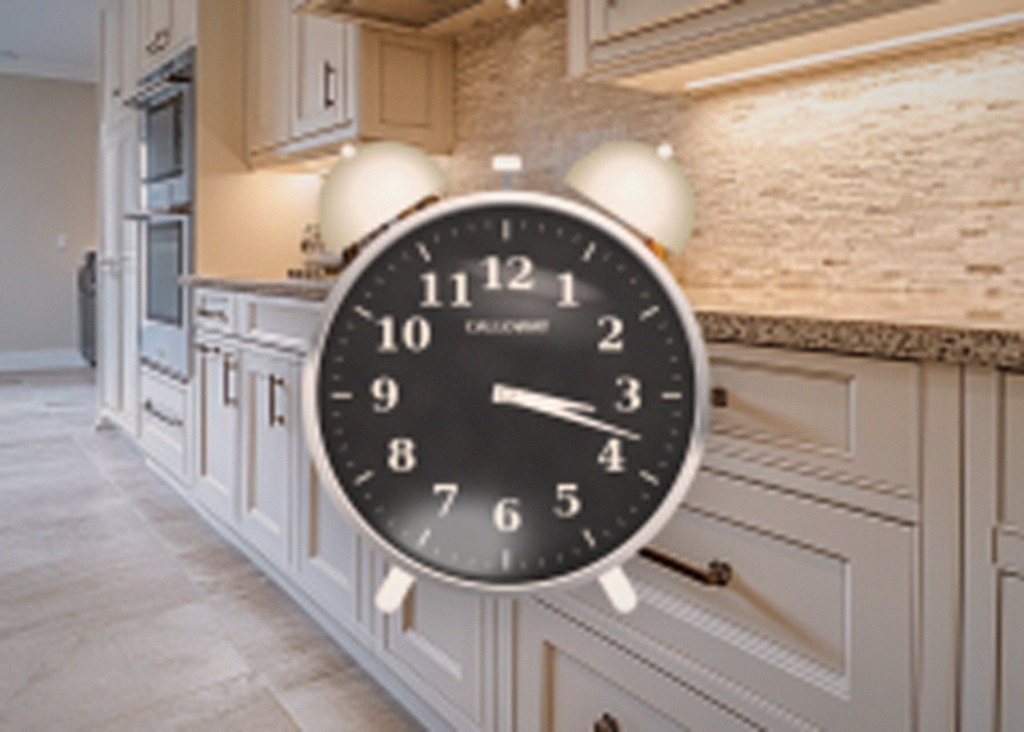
3:18
